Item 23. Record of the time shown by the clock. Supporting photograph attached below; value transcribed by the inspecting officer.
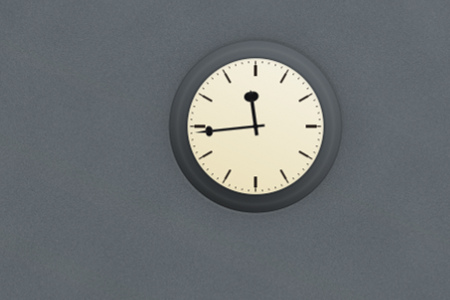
11:44
